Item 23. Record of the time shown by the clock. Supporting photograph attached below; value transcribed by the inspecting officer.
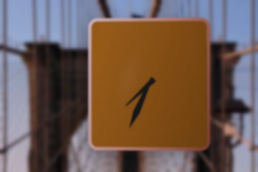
7:34
